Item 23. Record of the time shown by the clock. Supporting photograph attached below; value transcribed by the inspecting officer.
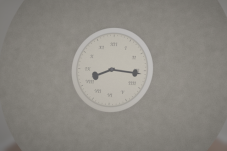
8:16
